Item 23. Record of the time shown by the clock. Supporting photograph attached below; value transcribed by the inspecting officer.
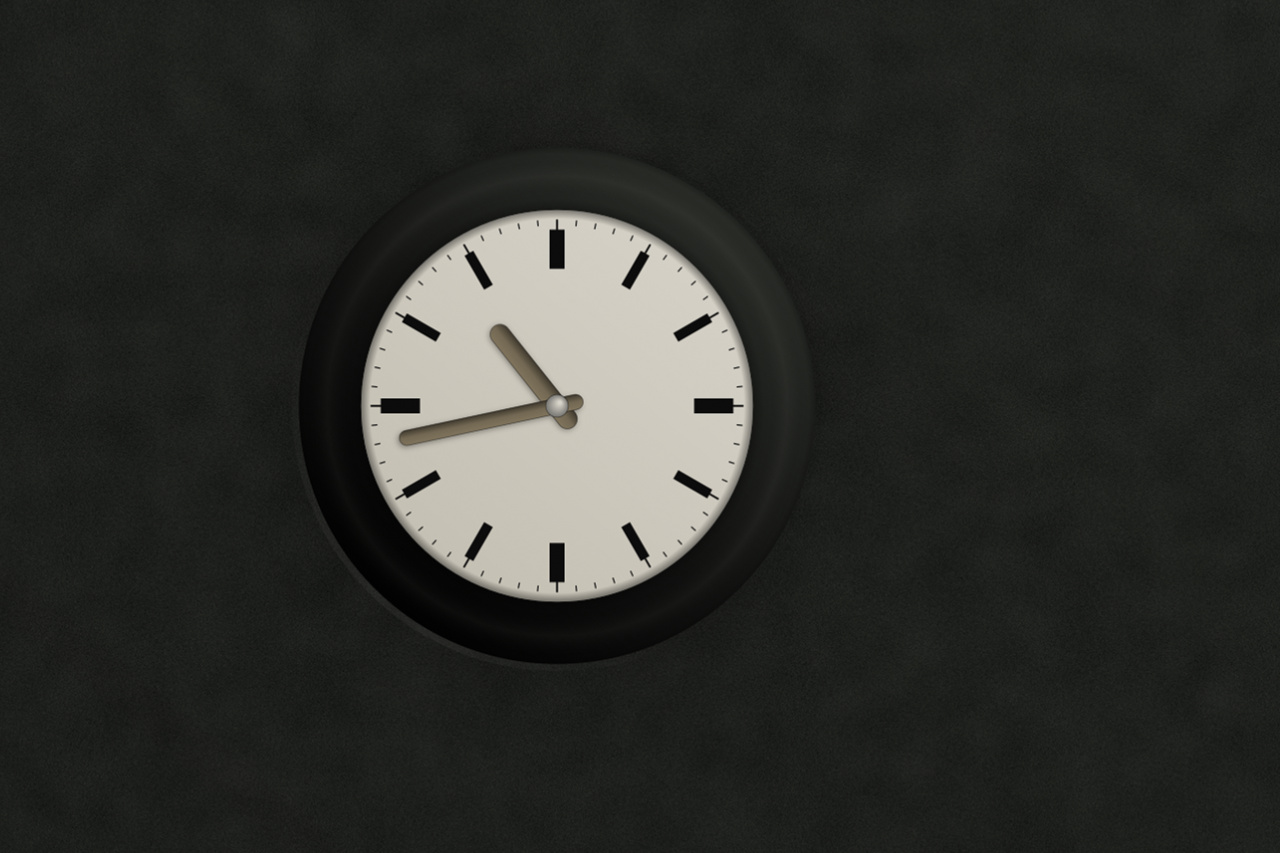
10:43
